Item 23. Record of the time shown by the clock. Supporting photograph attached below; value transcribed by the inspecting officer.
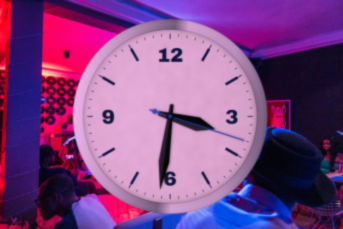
3:31:18
